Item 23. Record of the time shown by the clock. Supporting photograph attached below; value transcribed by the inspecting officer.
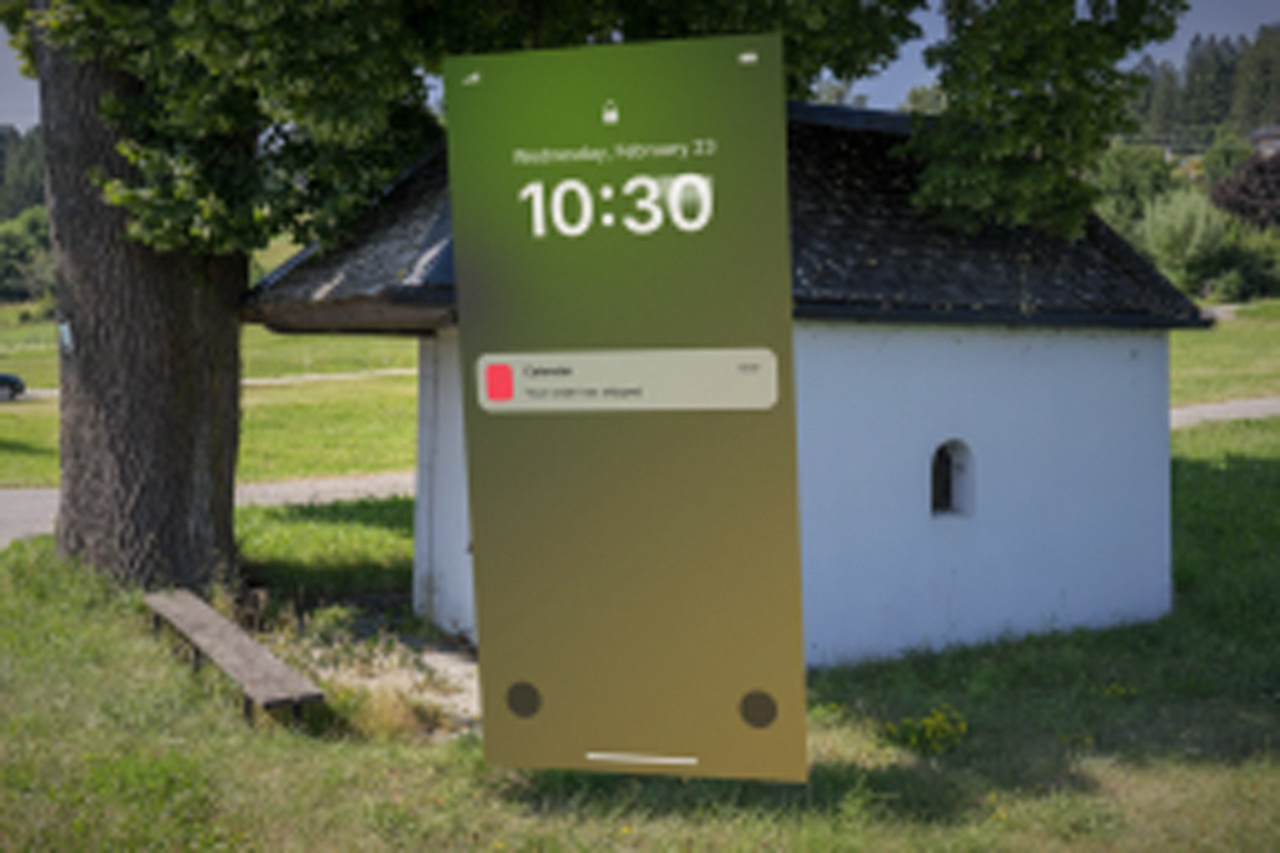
10:30
